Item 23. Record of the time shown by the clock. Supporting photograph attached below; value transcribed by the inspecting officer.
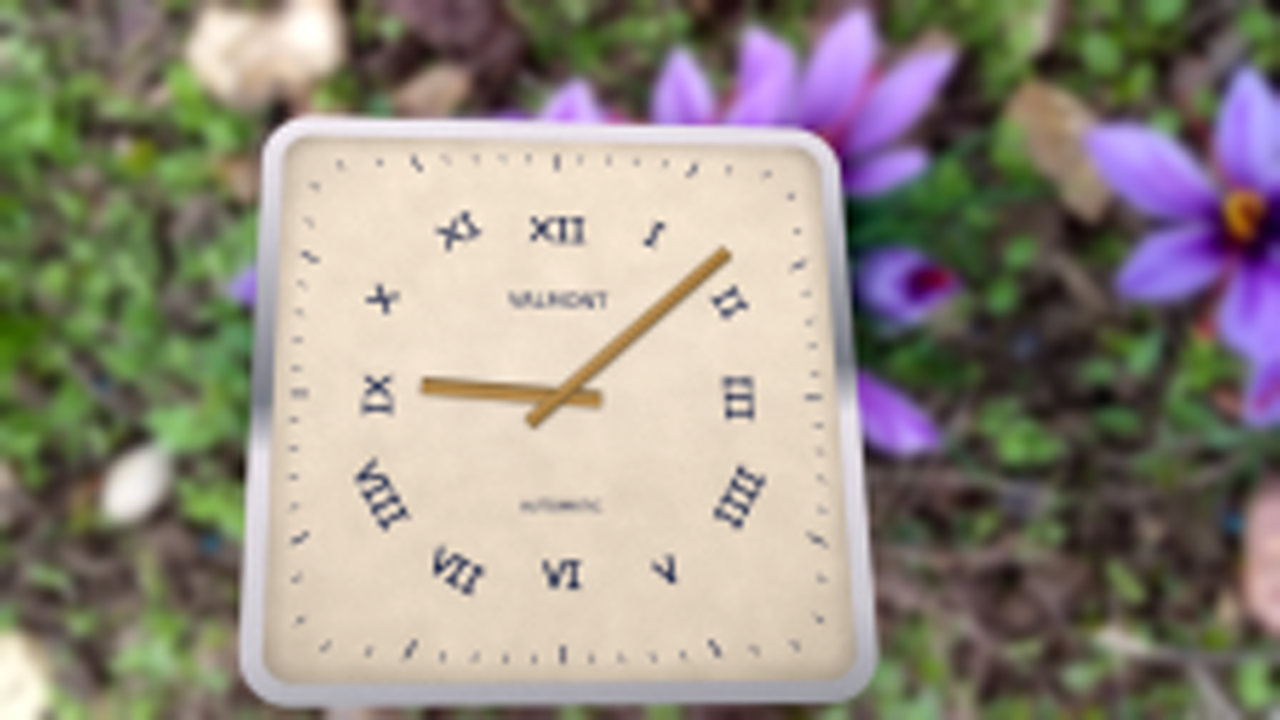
9:08
